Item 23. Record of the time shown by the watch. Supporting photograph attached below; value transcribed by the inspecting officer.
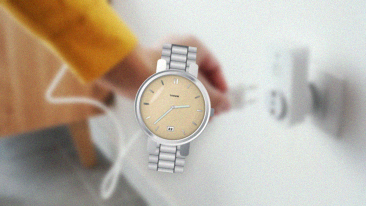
2:37
